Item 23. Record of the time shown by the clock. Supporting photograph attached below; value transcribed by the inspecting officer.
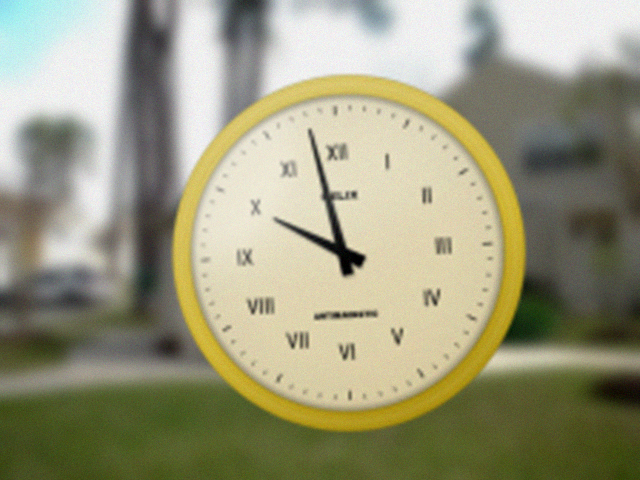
9:58
